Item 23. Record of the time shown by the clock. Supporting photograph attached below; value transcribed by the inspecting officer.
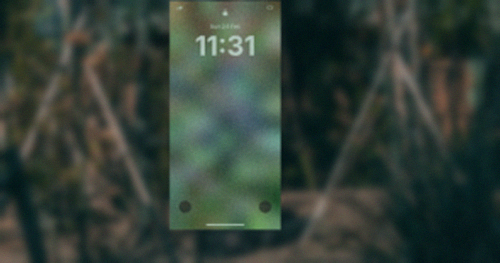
11:31
